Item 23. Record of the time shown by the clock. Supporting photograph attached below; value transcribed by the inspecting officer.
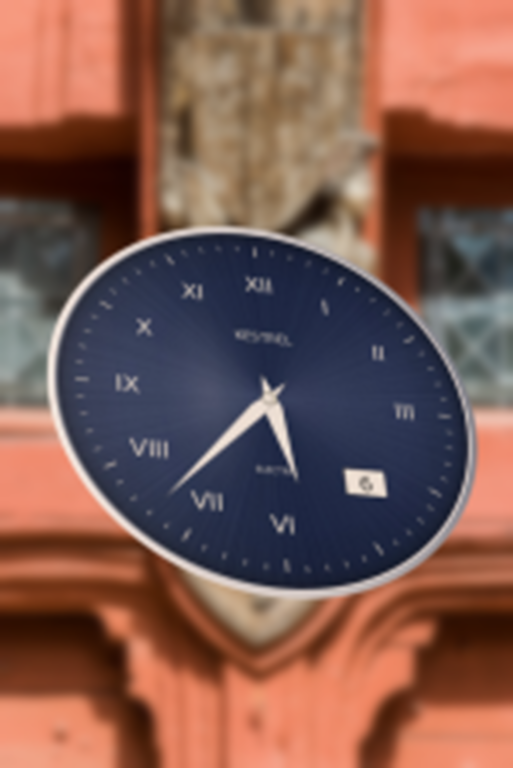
5:37
